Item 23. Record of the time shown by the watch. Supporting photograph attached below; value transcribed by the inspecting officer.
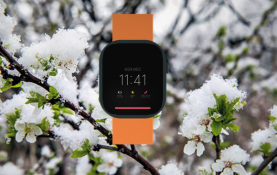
11:41
